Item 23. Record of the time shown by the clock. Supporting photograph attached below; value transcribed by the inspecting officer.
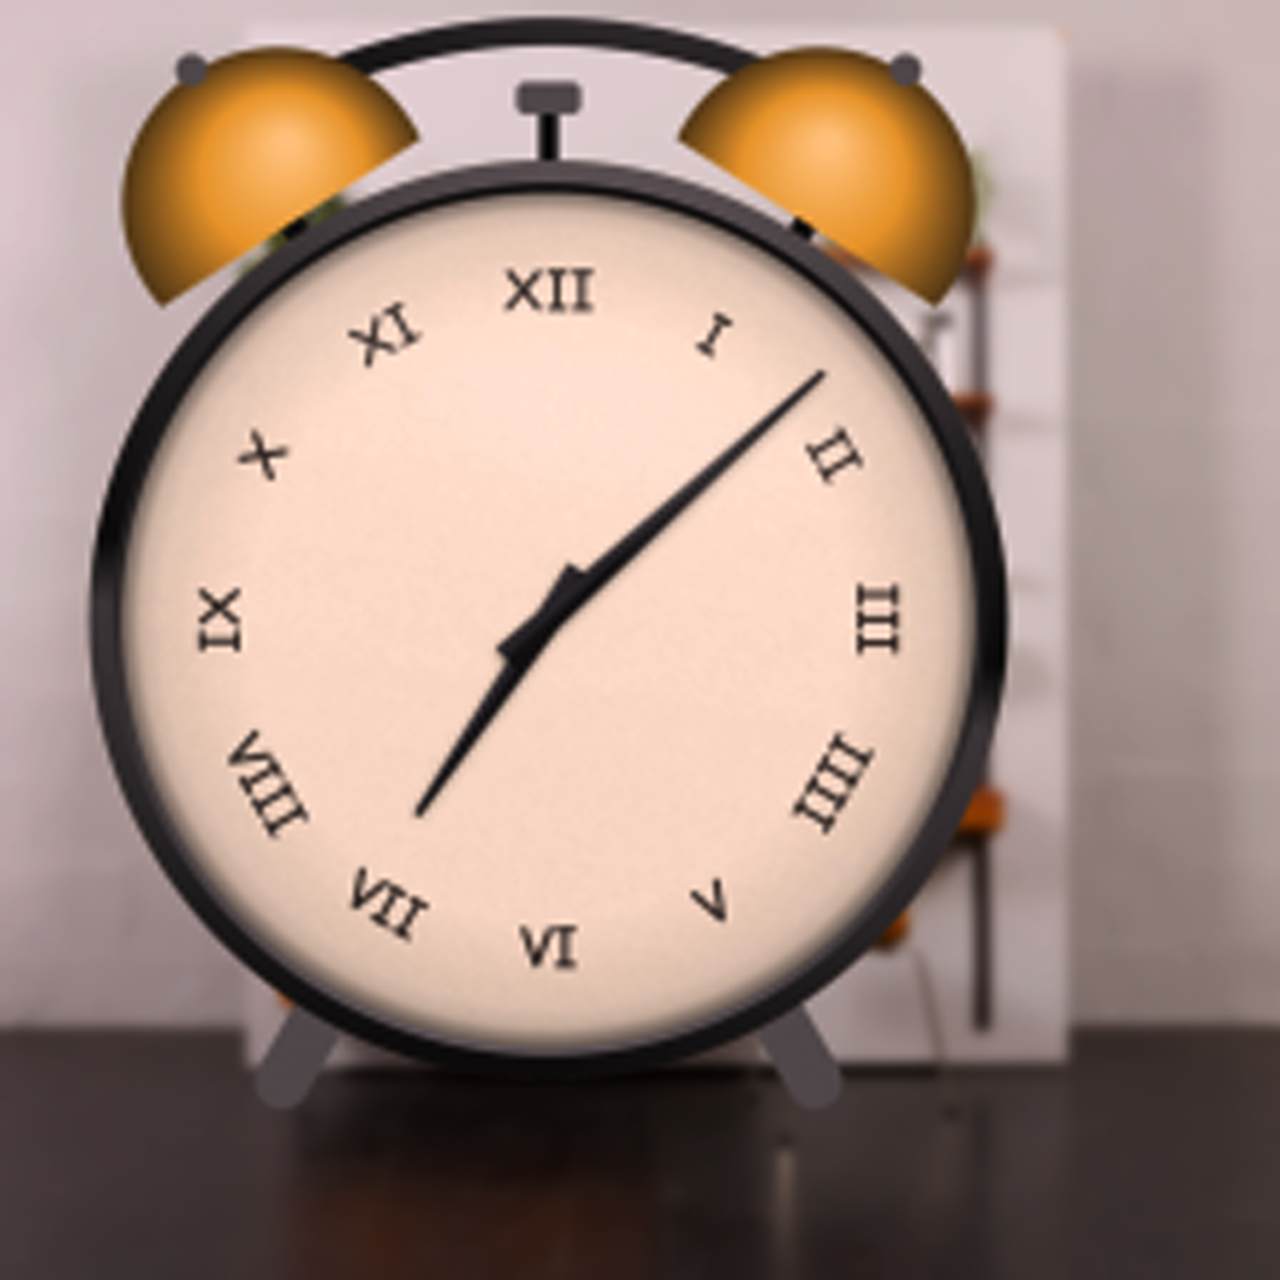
7:08
